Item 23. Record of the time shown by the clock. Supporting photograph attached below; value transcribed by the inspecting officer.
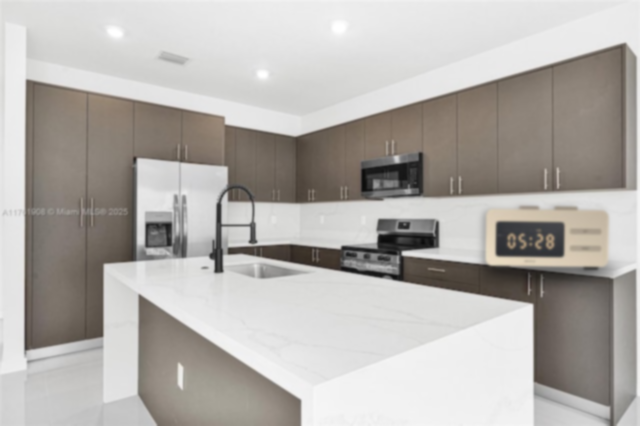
5:28
